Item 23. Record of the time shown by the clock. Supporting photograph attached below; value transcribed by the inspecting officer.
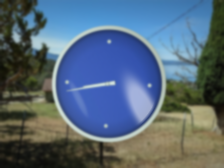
8:43
